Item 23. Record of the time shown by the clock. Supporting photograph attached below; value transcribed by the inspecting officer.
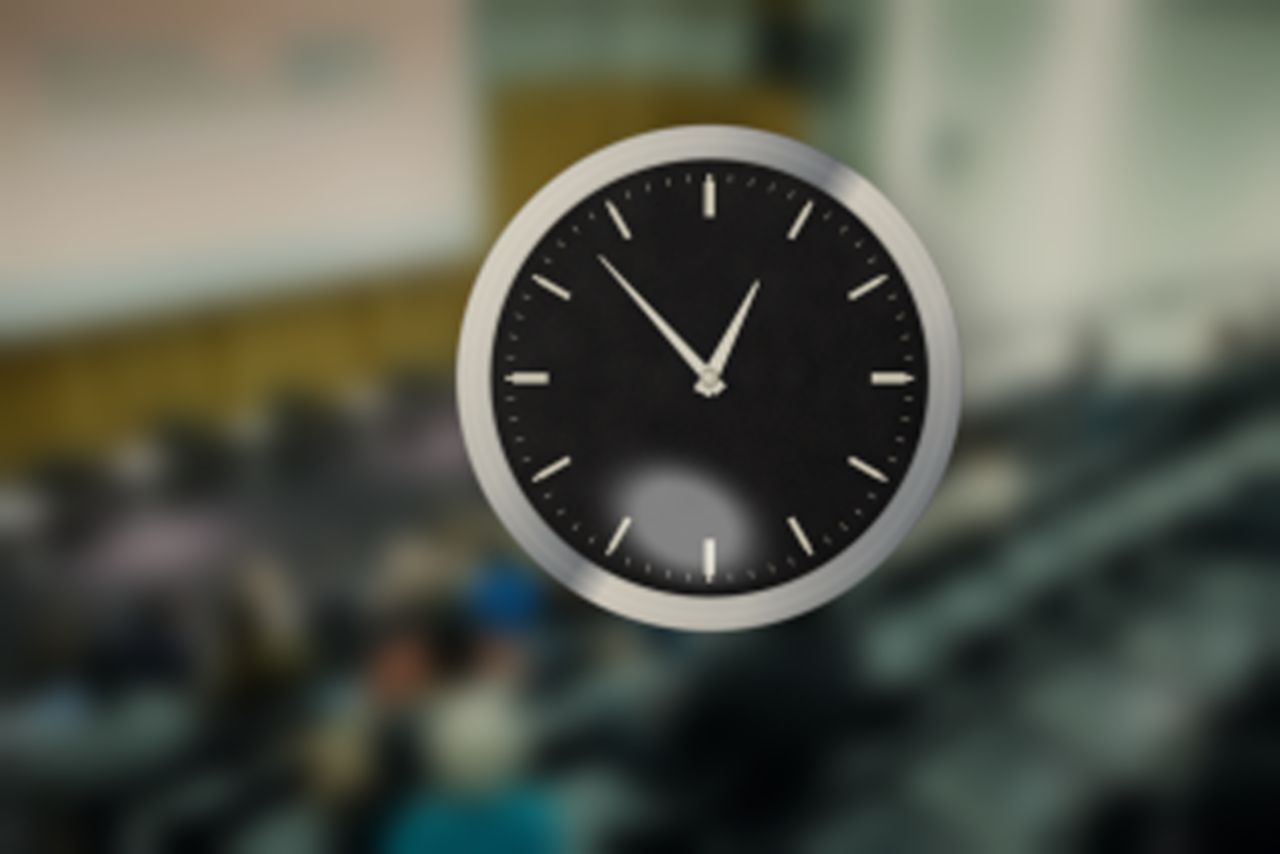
12:53
